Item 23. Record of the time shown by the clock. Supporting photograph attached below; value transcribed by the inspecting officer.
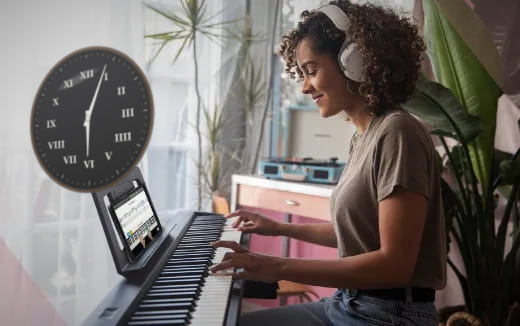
6:04
